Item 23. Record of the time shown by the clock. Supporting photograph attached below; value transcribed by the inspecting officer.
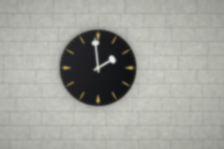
1:59
